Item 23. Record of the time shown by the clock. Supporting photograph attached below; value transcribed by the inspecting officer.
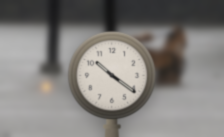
10:21
